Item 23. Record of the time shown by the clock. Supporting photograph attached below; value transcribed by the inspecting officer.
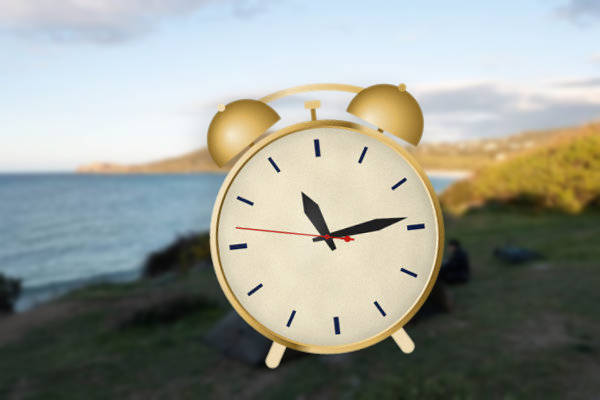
11:13:47
